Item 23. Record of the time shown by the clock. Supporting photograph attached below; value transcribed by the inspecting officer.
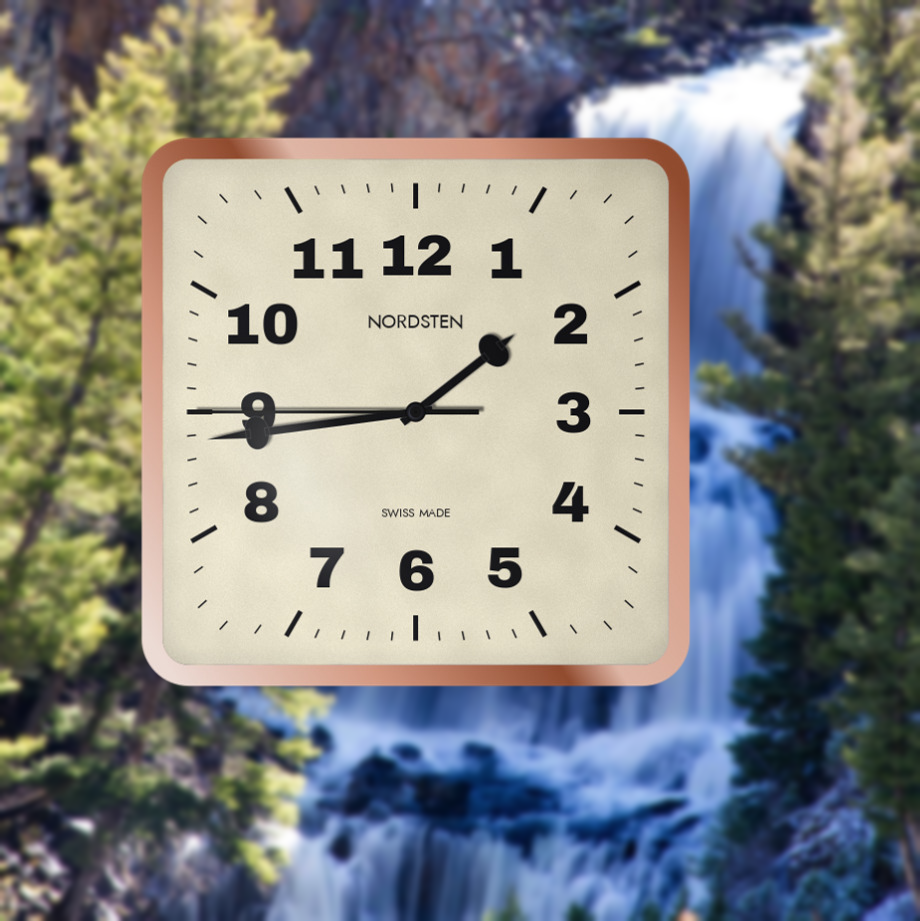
1:43:45
